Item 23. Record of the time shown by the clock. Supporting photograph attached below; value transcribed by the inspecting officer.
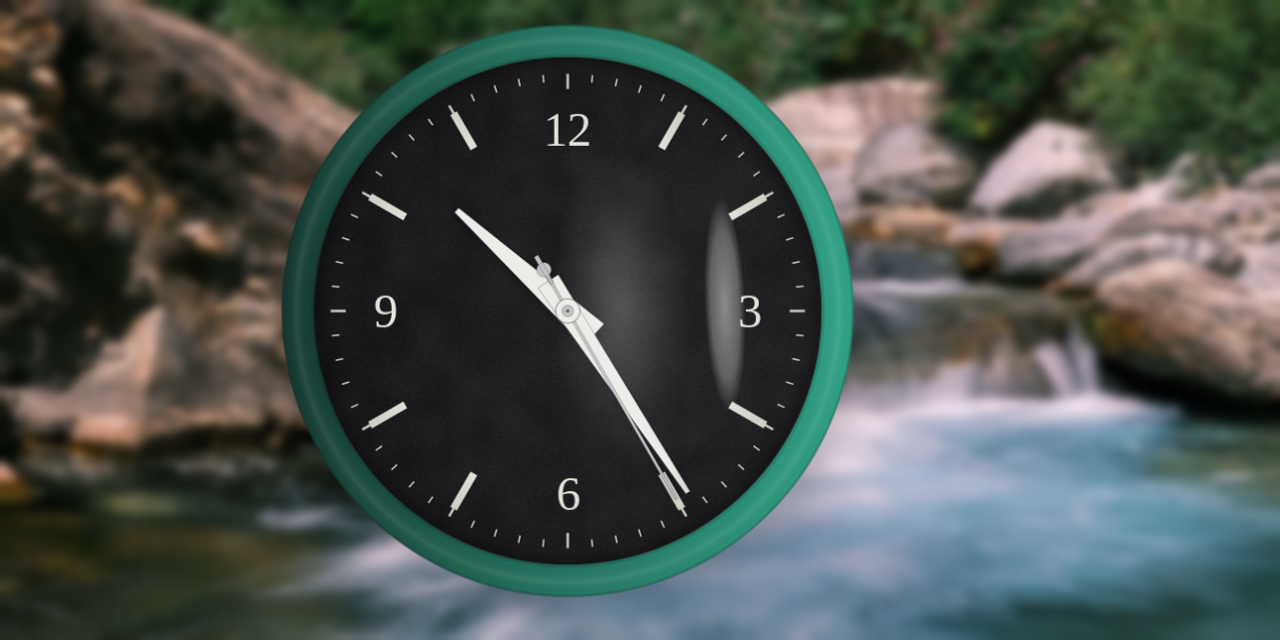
10:24:25
